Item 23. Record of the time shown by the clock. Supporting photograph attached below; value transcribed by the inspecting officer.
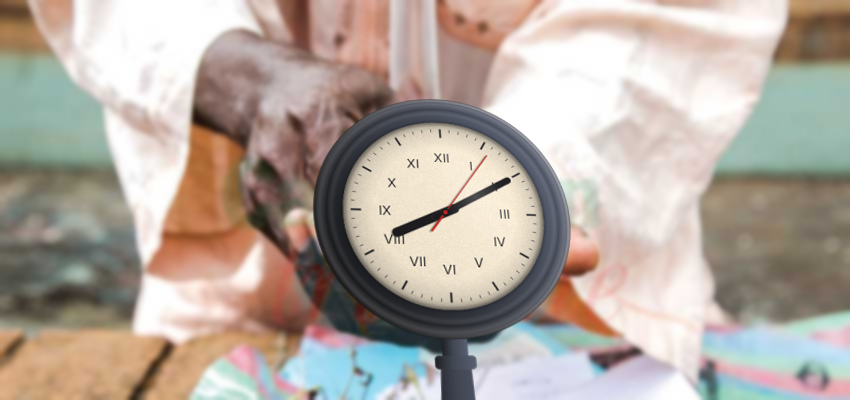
8:10:06
